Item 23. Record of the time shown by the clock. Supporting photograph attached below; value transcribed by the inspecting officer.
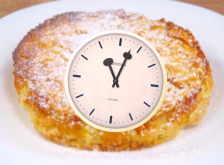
11:03
